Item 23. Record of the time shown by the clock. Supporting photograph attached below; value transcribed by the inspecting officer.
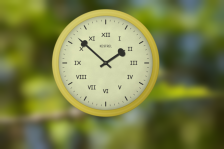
1:52
